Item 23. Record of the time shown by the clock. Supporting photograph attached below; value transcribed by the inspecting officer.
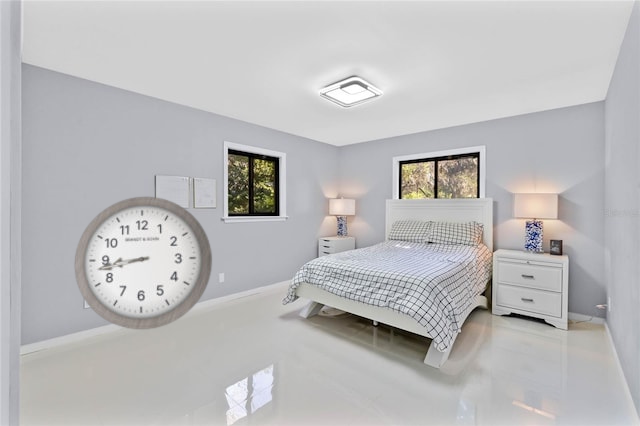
8:43
